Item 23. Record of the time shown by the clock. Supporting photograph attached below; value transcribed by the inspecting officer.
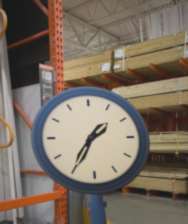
1:35
